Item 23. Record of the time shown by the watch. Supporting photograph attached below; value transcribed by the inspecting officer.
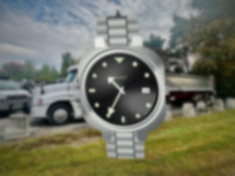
10:35
